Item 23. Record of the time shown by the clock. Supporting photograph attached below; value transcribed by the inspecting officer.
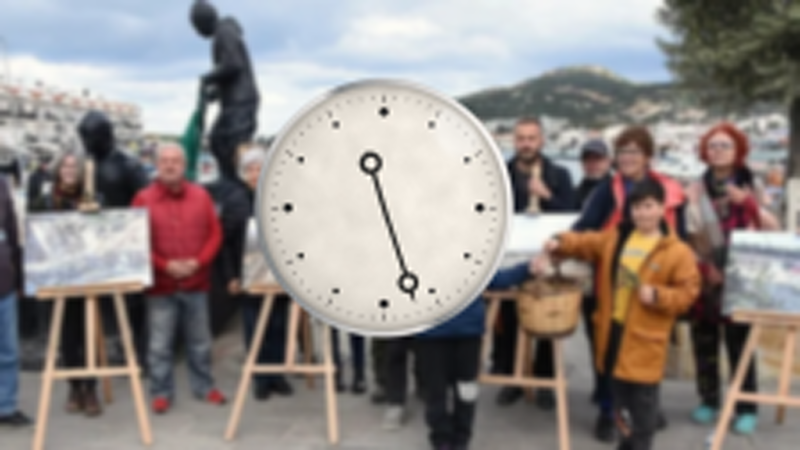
11:27
